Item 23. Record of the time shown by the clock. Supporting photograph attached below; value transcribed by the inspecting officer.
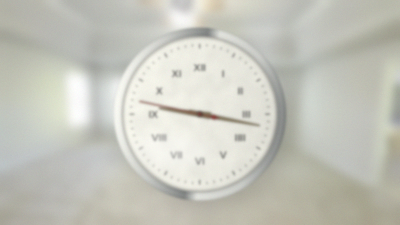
9:16:47
